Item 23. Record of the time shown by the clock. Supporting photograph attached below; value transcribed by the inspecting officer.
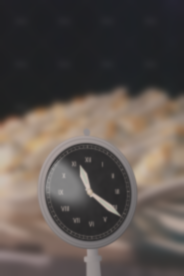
11:21
